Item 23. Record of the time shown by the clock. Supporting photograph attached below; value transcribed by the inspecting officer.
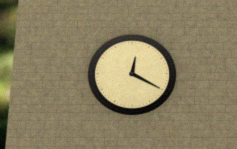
12:20
